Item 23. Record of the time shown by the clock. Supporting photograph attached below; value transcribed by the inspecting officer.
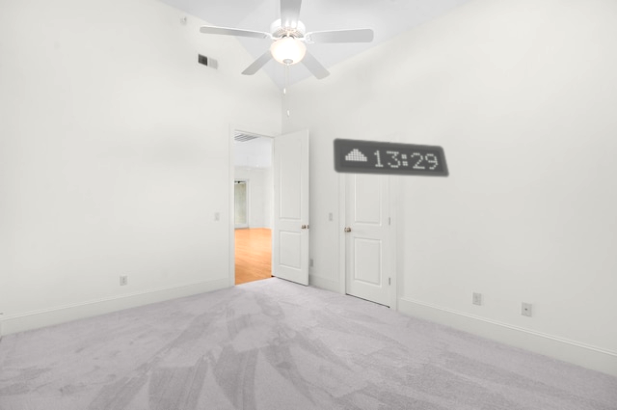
13:29
